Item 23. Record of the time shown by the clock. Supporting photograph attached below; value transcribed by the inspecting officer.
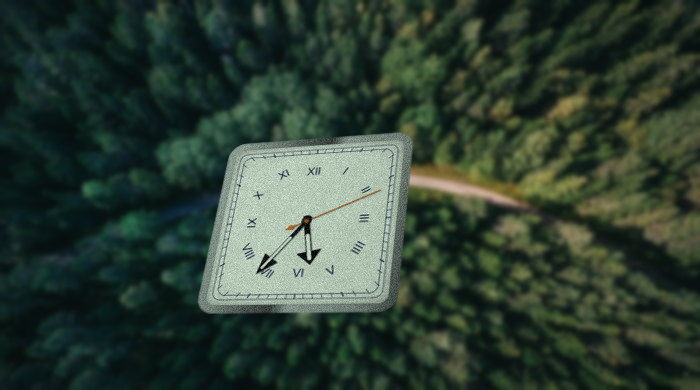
5:36:11
